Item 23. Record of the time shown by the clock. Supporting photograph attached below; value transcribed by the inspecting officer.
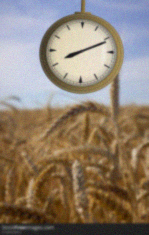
8:11
